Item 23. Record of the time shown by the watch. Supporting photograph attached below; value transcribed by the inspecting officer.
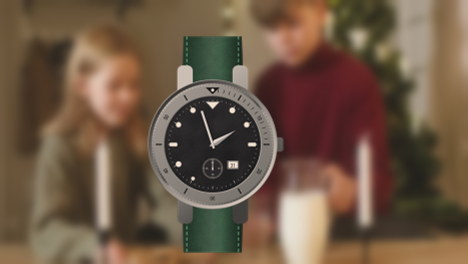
1:57
